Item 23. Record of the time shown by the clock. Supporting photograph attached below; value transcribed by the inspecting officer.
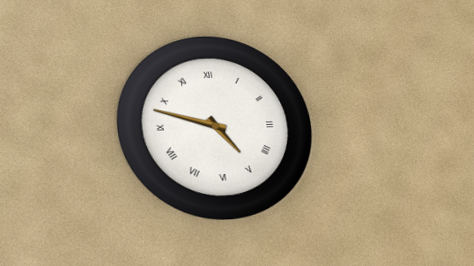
4:48
